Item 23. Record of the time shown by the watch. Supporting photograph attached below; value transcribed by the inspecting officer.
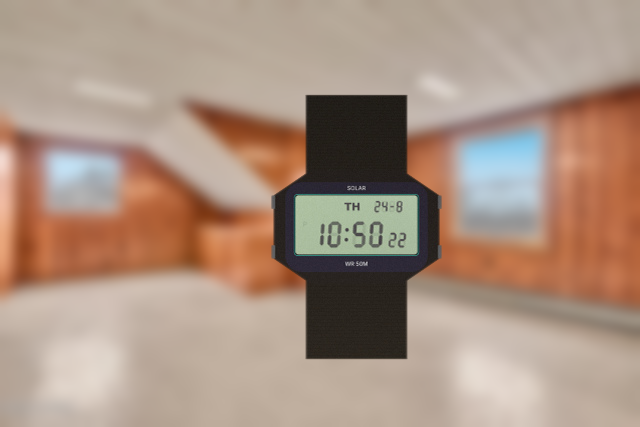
10:50:22
